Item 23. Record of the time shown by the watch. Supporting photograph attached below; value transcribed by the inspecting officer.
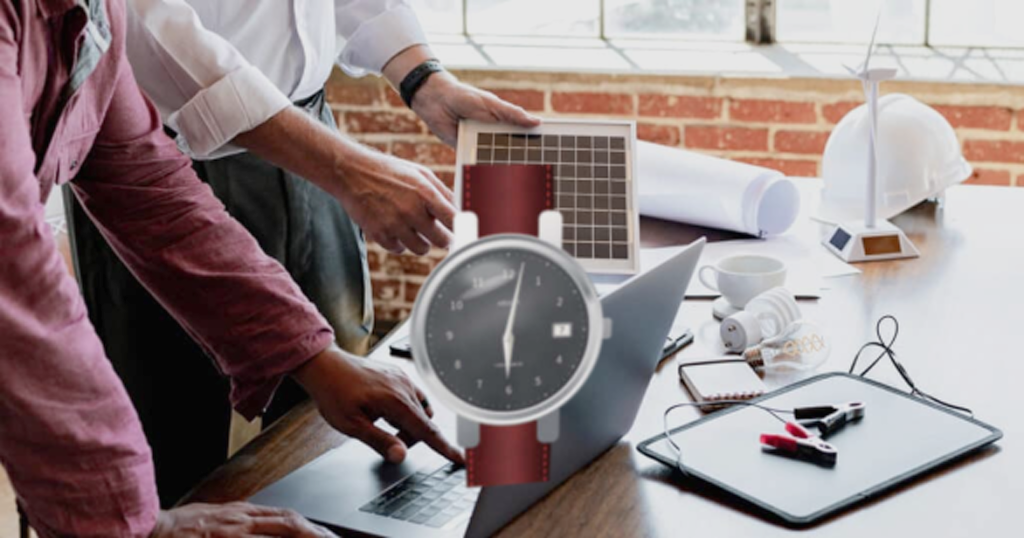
6:02
